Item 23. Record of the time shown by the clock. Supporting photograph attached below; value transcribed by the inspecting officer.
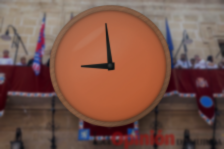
8:59
